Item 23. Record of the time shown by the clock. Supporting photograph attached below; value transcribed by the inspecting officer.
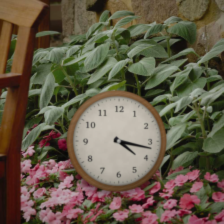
4:17
